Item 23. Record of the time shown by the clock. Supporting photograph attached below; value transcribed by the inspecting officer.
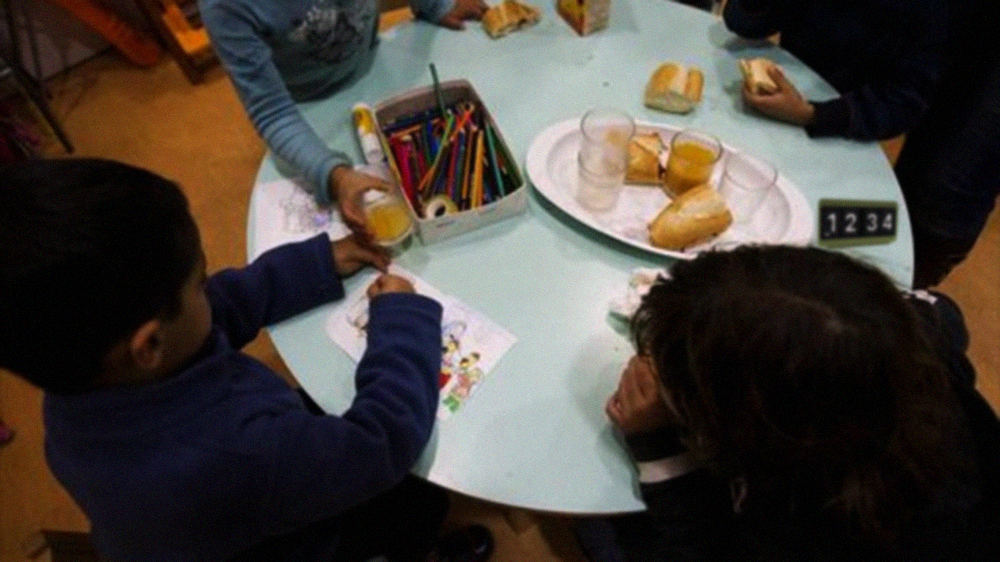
12:34
